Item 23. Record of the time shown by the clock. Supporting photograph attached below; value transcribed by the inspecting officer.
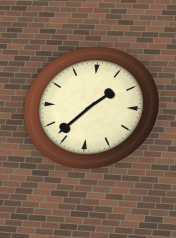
1:37
